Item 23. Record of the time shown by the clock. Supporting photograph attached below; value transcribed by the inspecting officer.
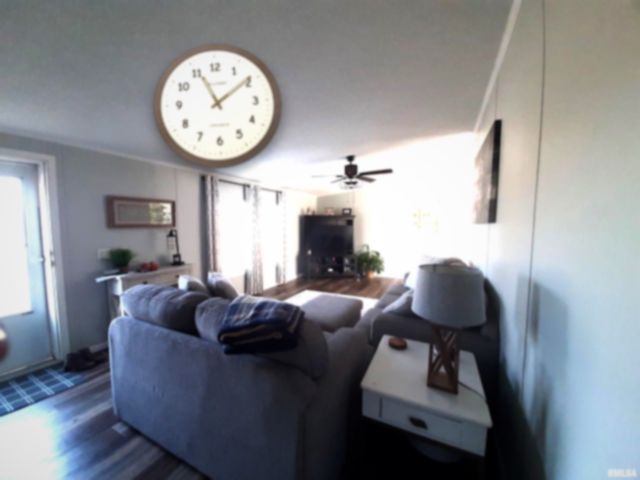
11:09
